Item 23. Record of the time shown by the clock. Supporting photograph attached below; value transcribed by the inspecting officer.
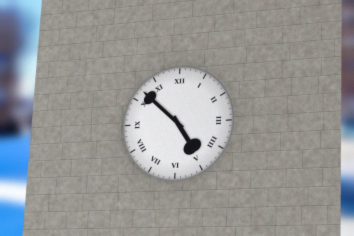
4:52
